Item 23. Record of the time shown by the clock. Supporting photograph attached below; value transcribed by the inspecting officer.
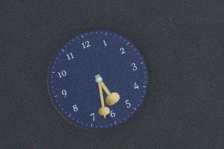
5:32
